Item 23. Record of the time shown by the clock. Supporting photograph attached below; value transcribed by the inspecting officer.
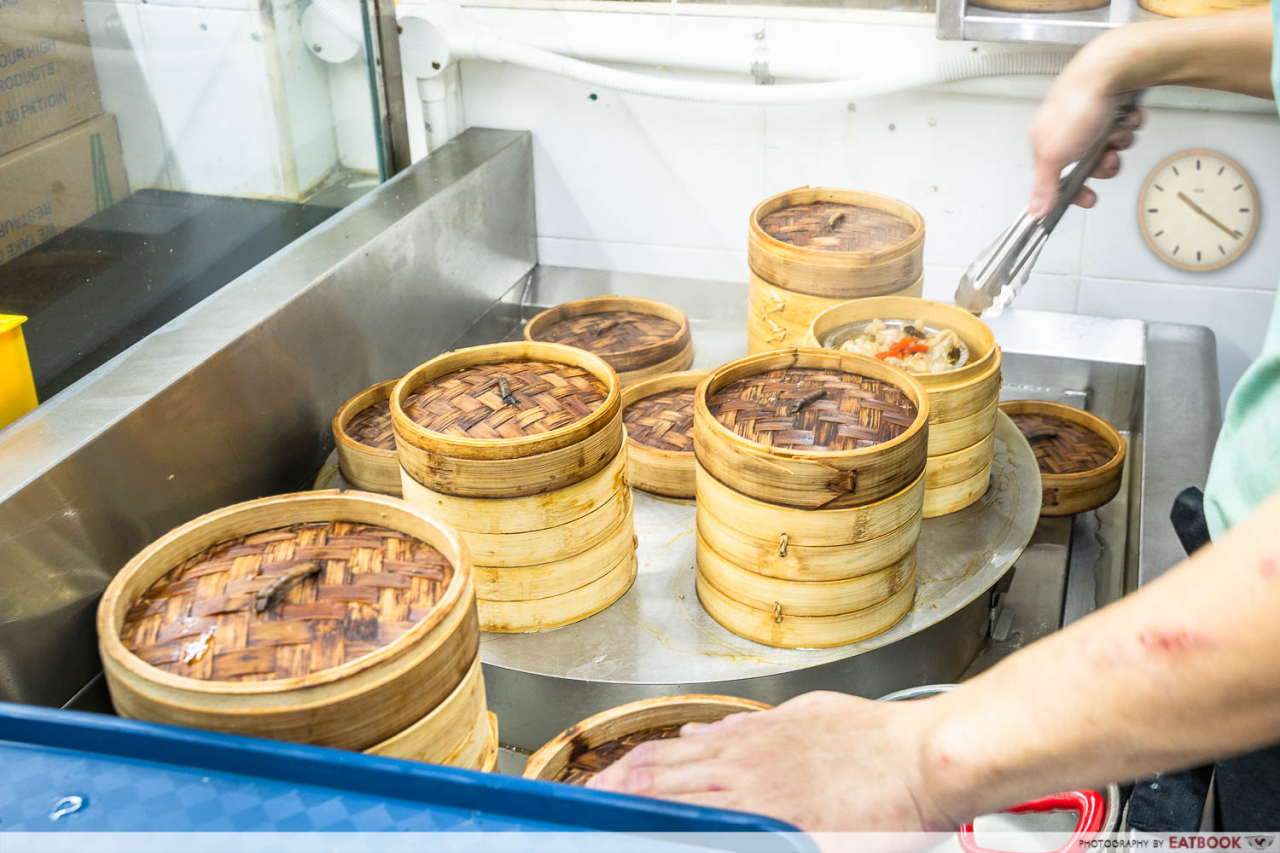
10:21
